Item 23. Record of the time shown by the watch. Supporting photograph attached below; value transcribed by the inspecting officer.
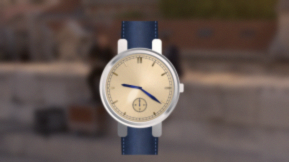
9:21
